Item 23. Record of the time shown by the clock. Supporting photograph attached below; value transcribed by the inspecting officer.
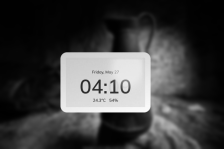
4:10
